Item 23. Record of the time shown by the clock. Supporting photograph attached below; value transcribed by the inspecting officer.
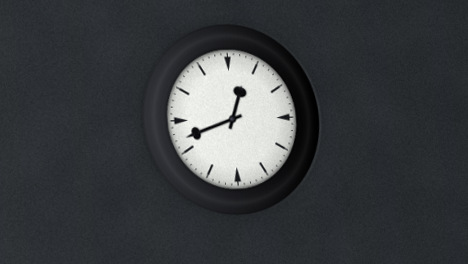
12:42
